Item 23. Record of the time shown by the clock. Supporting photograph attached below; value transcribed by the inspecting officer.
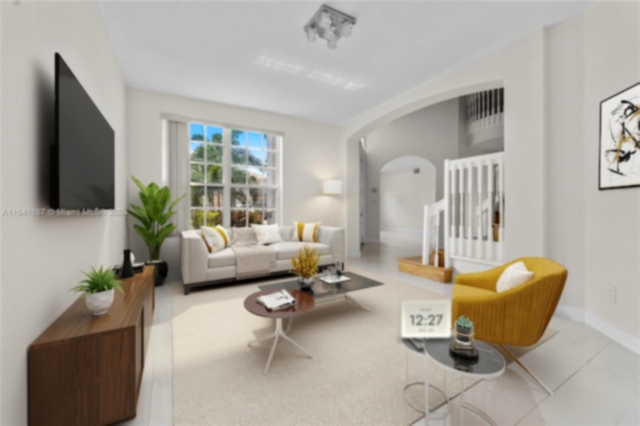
12:27
